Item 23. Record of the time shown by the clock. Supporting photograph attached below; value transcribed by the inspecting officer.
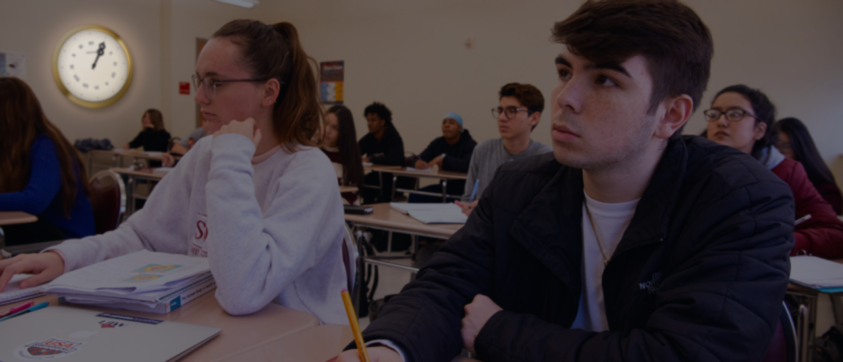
1:05
